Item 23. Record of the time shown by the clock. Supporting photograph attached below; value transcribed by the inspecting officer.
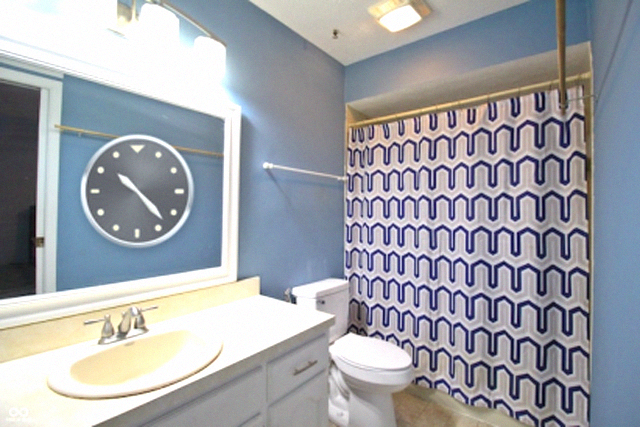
10:23
